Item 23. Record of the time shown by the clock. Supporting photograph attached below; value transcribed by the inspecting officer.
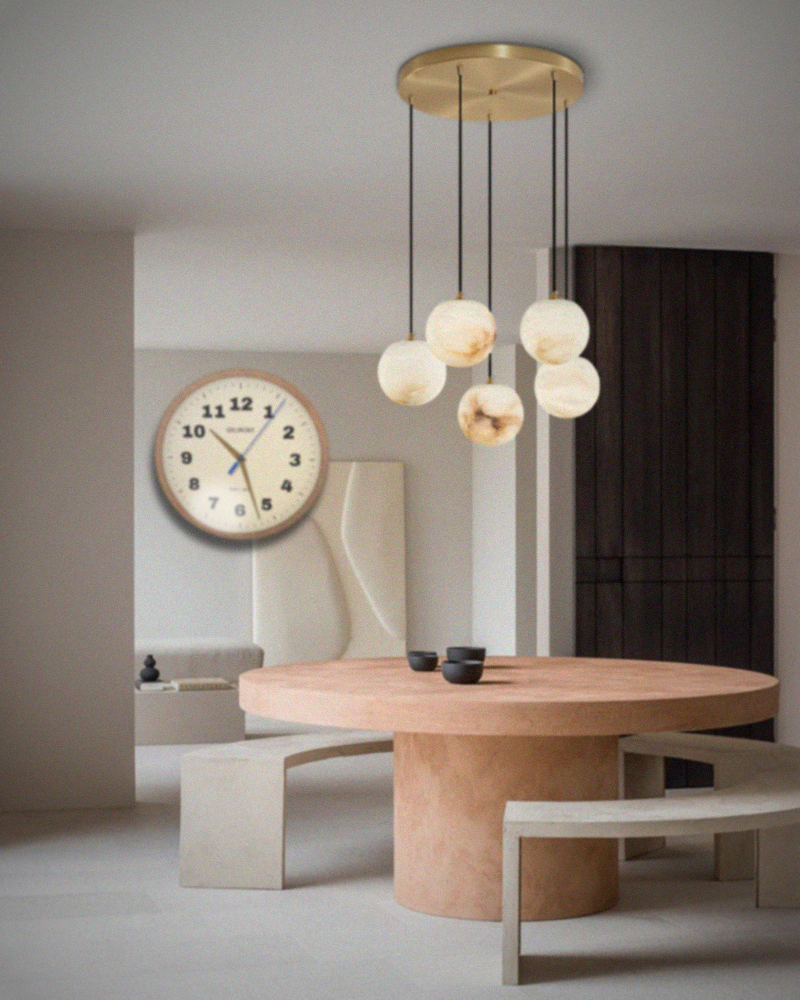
10:27:06
